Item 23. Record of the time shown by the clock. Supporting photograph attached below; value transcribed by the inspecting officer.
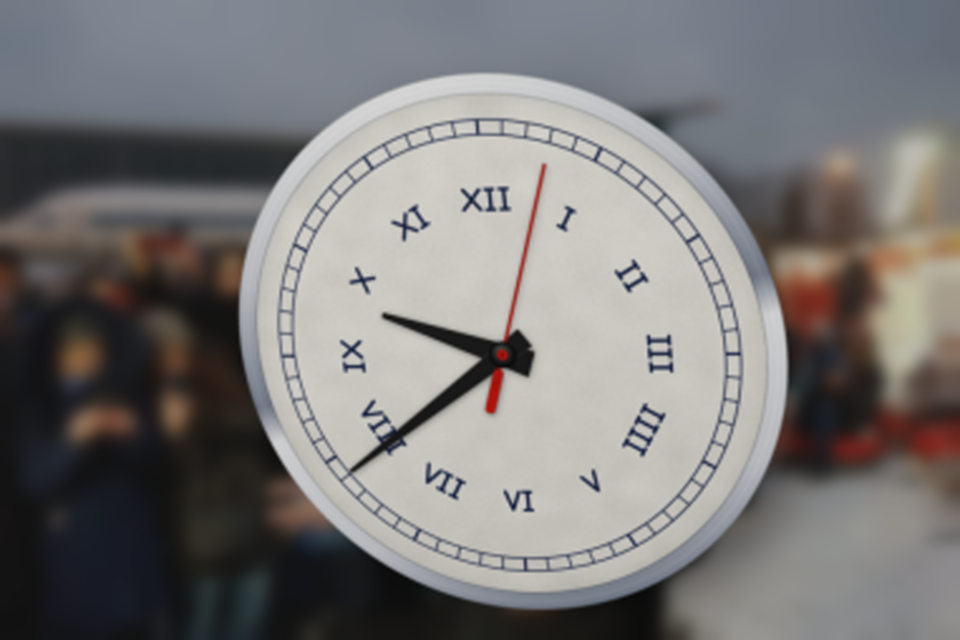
9:39:03
